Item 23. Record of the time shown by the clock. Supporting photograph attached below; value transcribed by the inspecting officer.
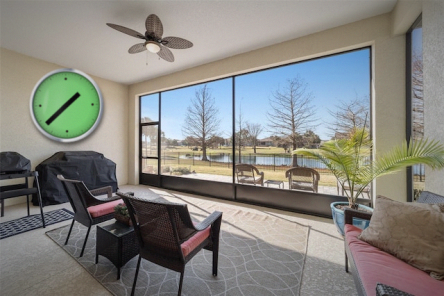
1:38
